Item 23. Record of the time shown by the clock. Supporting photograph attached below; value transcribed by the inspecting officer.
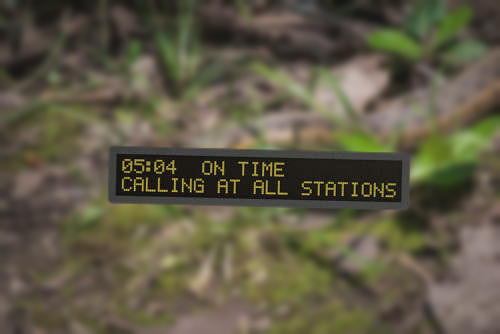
5:04
